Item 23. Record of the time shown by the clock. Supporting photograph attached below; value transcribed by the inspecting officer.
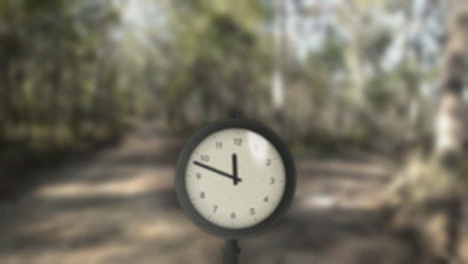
11:48
